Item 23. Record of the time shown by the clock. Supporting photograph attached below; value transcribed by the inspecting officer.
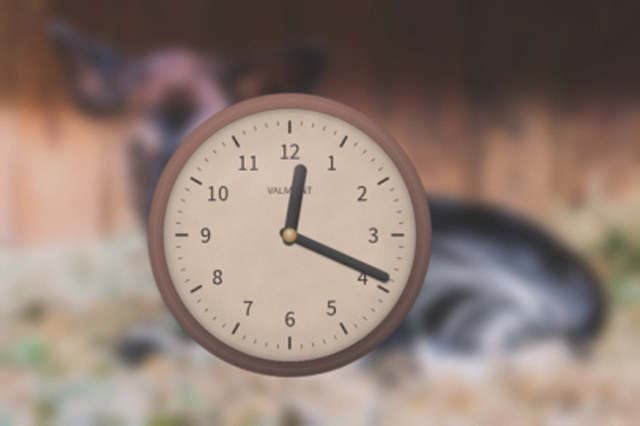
12:19
